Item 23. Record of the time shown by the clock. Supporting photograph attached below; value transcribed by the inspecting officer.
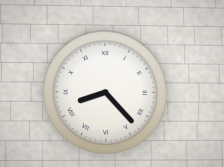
8:23
